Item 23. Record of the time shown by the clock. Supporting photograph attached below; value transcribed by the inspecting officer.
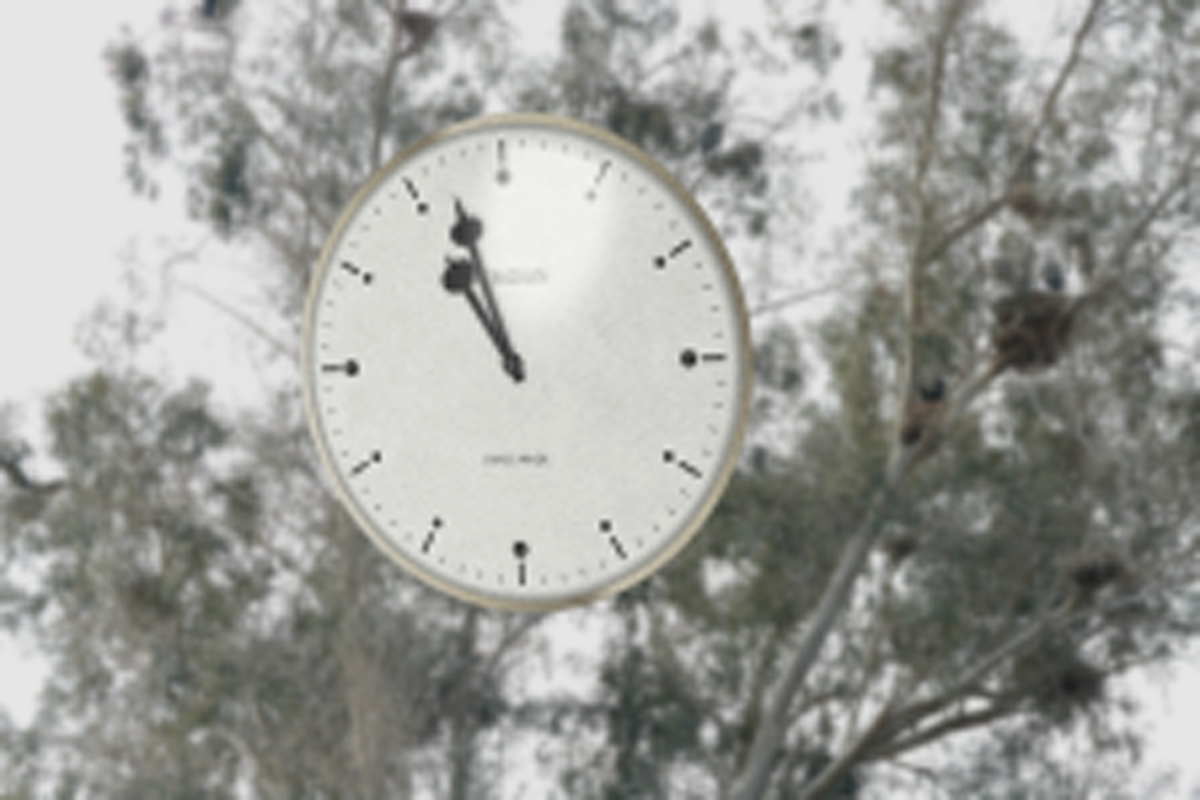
10:57
